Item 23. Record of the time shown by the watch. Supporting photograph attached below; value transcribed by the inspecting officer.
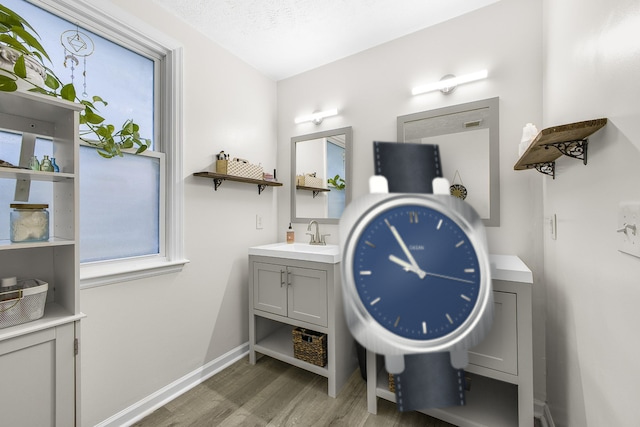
9:55:17
